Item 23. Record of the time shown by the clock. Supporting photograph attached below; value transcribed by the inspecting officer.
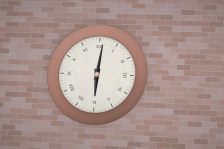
6:01
